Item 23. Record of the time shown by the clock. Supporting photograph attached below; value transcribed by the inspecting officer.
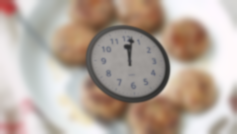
12:02
